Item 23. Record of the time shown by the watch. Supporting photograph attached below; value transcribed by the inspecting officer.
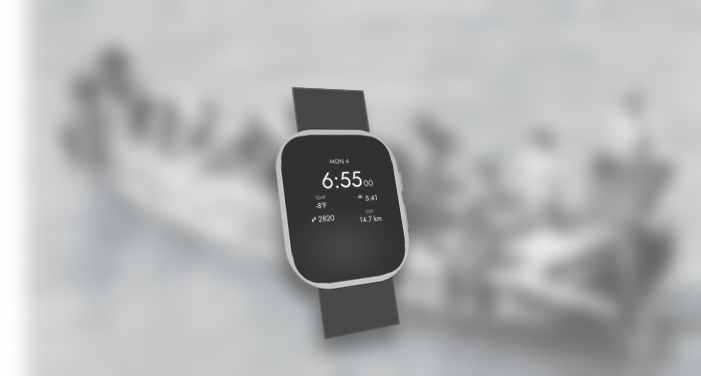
6:55:00
